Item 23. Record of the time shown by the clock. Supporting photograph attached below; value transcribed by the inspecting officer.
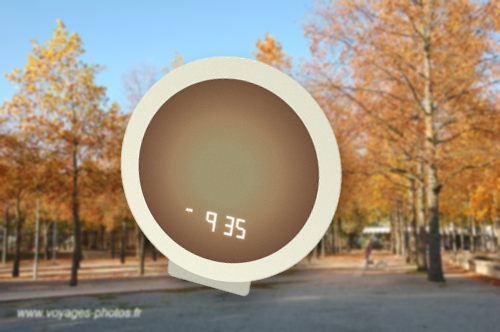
9:35
